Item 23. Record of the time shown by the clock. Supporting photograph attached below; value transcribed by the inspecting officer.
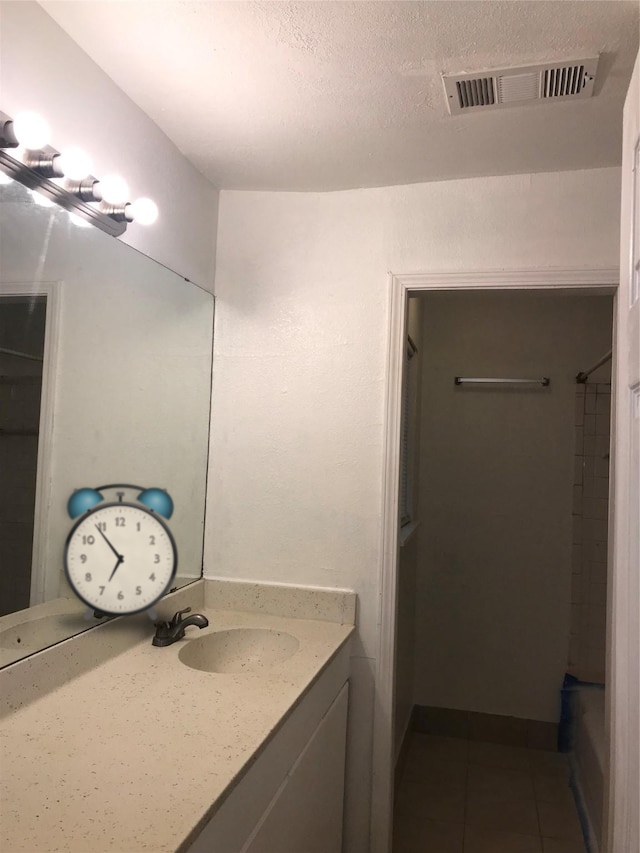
6:54
